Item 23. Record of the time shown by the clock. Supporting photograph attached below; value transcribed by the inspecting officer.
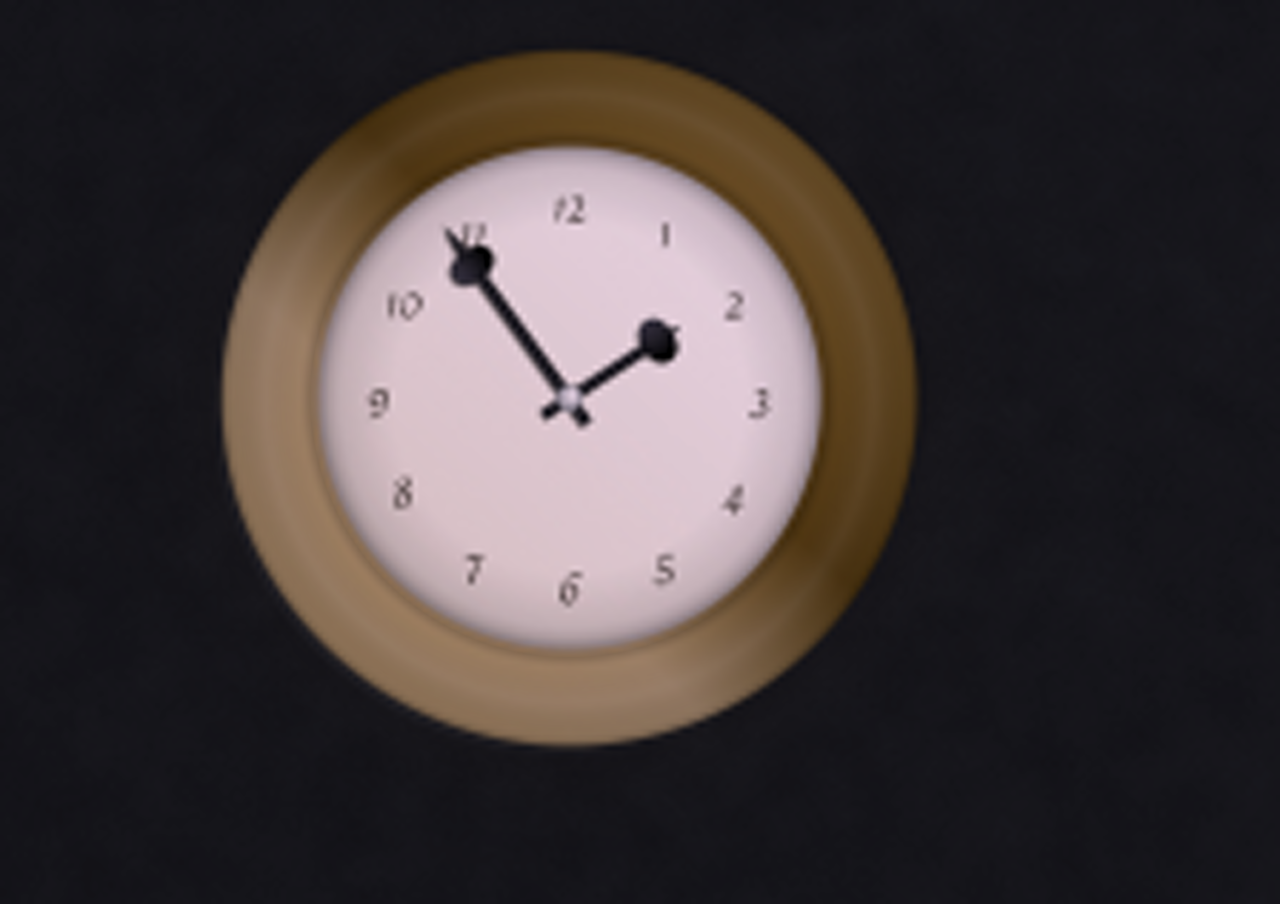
1:54
